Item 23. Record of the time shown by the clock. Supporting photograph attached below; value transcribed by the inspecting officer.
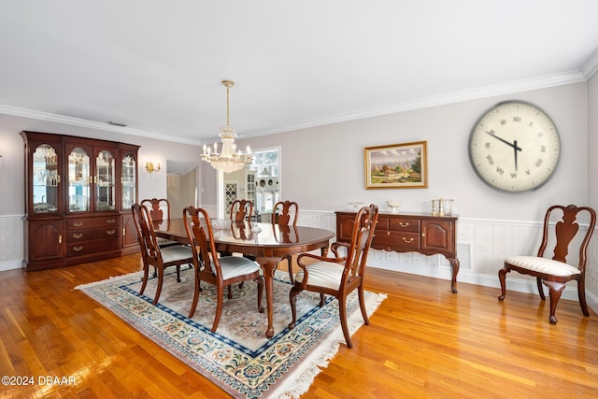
5:49
